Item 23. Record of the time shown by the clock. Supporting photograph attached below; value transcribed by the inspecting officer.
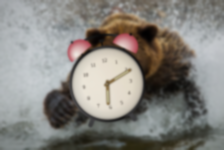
6:11
